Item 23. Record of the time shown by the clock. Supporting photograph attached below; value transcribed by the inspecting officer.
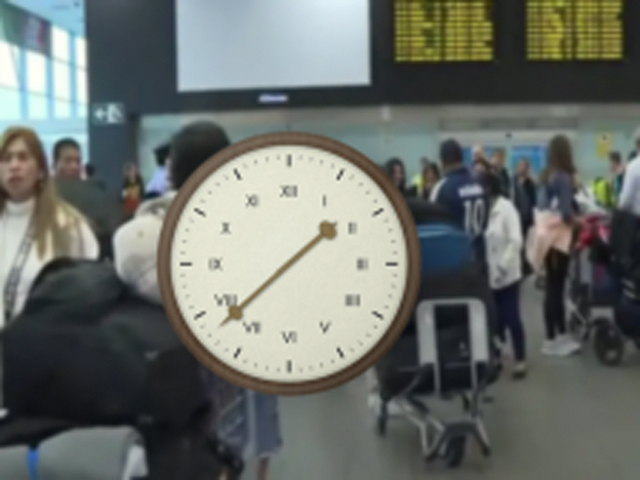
1:38
